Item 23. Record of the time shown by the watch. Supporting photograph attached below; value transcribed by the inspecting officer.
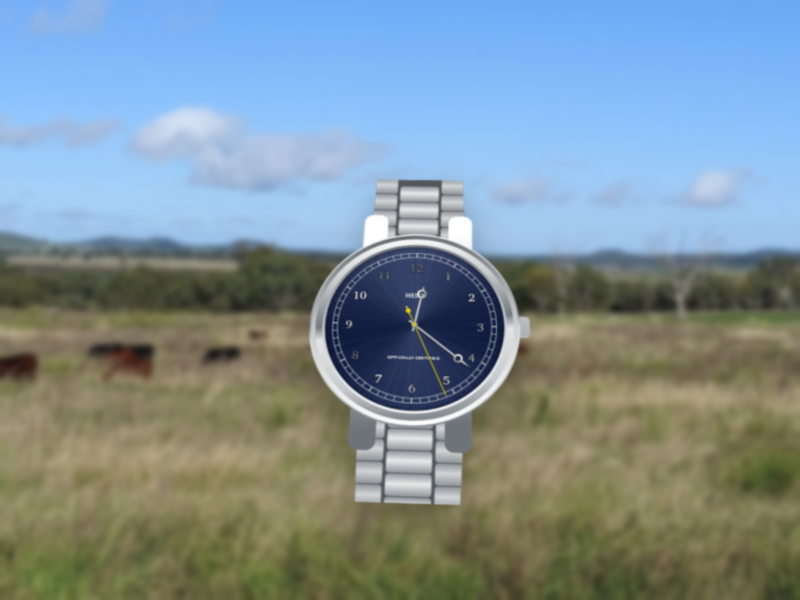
12:21:26
